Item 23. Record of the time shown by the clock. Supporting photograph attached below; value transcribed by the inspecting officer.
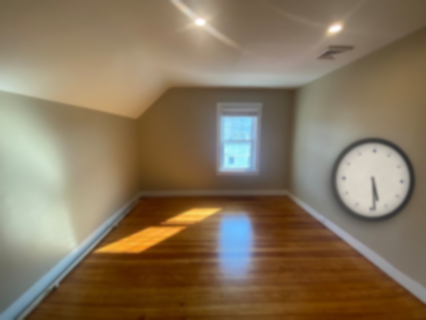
5:29
